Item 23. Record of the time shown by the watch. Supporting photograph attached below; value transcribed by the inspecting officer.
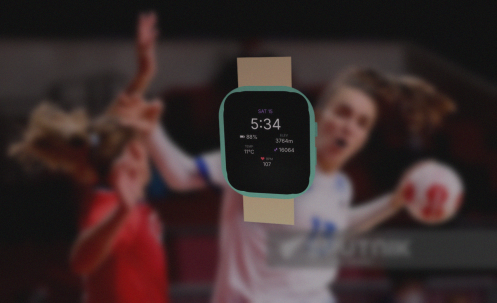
5:34
